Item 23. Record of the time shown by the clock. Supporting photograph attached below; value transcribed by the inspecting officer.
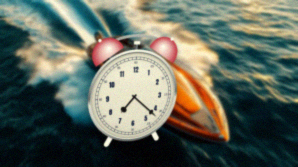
7:22
